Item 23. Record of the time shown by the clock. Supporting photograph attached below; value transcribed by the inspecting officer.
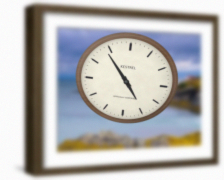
4:54
